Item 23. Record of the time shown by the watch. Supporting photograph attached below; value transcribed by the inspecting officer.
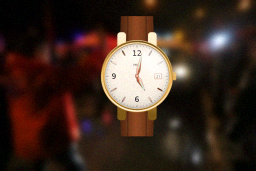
5:02
